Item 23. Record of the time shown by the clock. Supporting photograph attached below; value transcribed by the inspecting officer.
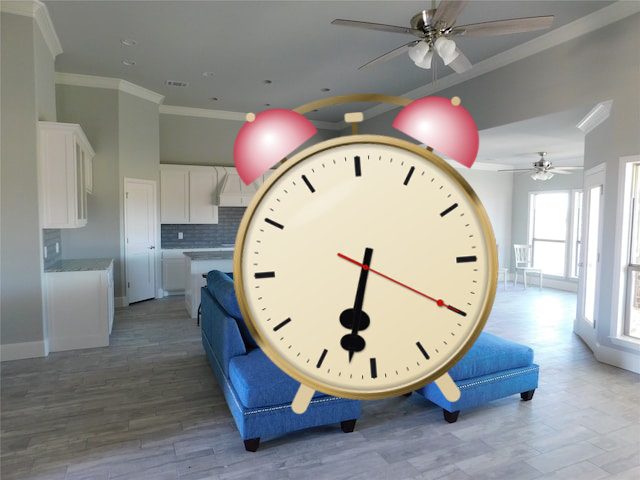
6:32:20
